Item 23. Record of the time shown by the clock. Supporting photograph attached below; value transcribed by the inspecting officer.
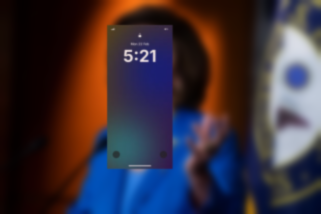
5:21
